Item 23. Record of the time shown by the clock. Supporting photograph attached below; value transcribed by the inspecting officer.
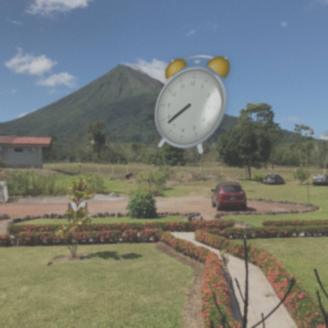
7:38
